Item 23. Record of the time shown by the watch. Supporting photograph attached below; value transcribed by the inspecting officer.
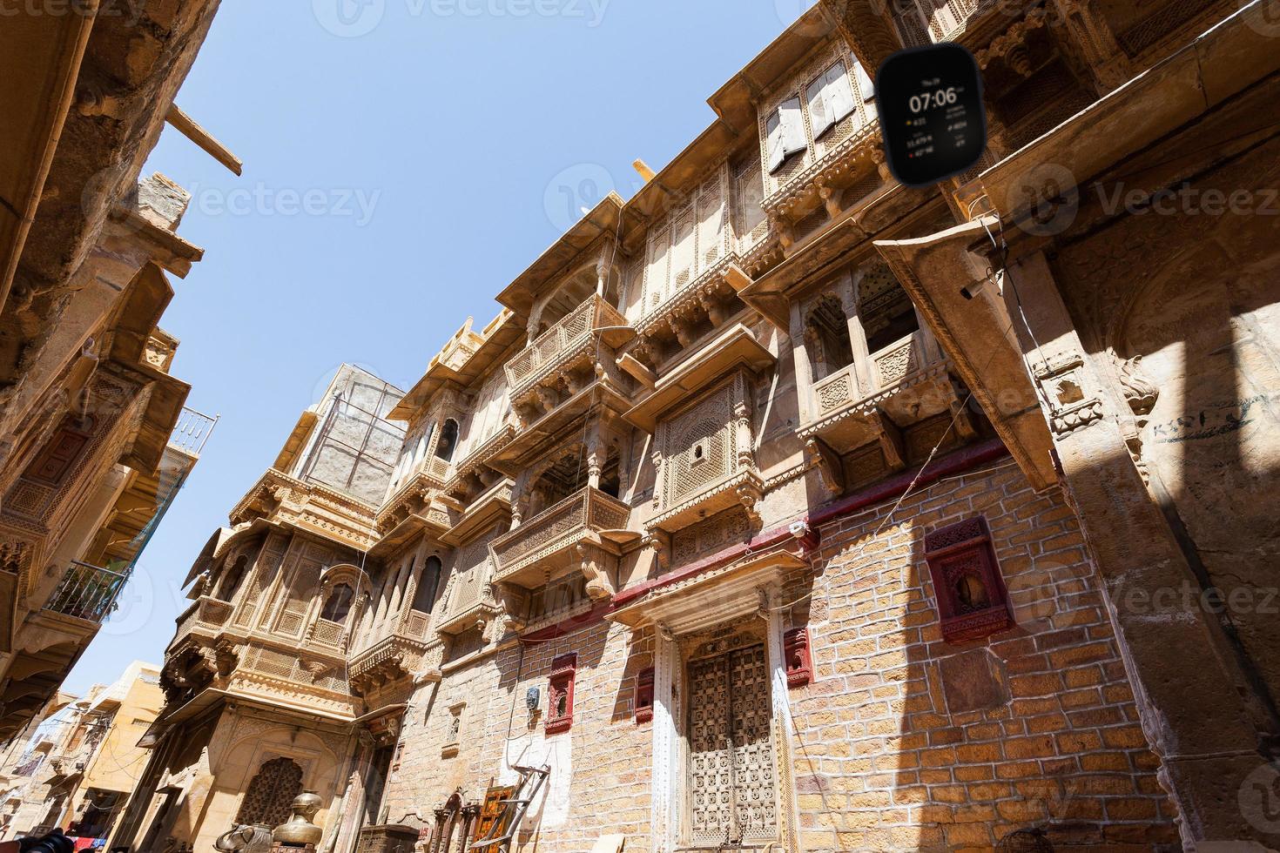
7:06
